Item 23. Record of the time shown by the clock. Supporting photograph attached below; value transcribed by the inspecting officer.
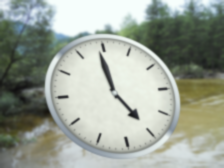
4:59
